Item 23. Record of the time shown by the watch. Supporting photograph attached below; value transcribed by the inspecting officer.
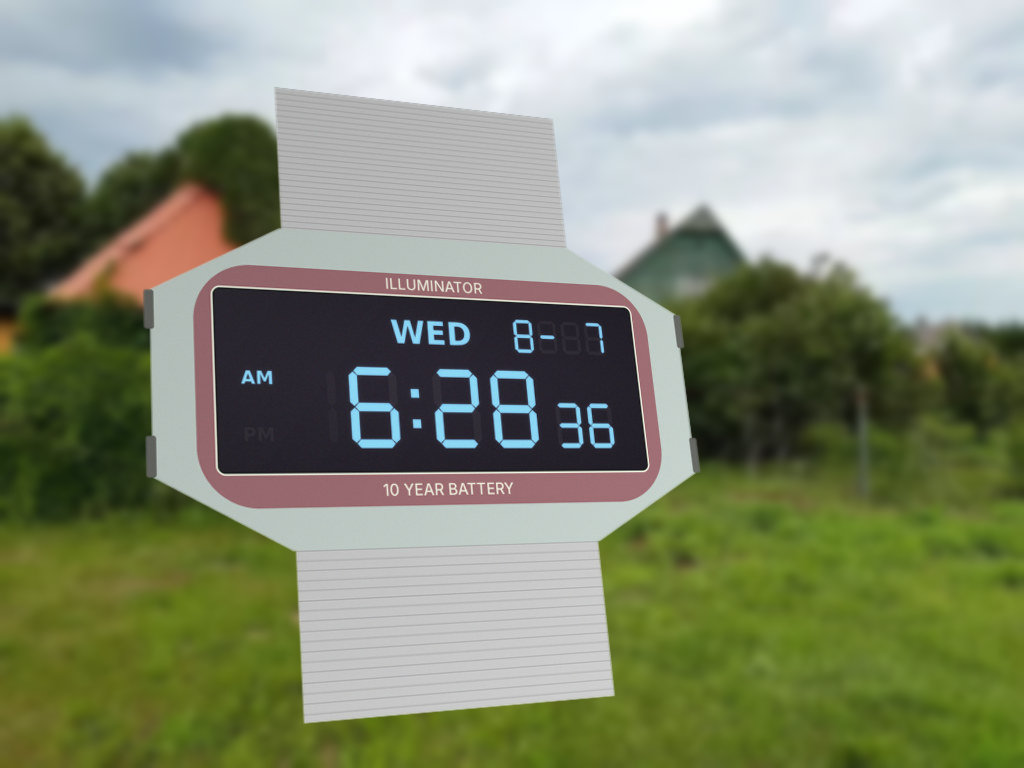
6:28:36
